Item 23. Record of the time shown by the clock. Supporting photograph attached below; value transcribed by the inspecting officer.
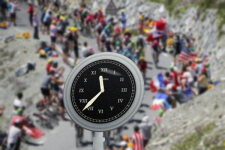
11:37
